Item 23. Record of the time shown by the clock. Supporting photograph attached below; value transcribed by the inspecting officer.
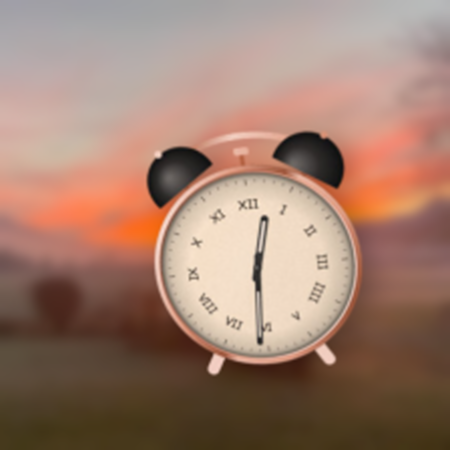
12:31
